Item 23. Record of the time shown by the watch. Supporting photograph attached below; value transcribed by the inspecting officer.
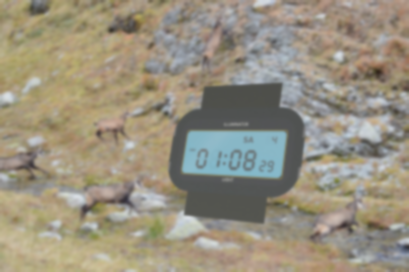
1:08
